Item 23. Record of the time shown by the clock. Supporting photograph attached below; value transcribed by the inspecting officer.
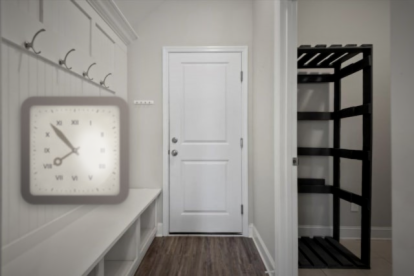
7:53
